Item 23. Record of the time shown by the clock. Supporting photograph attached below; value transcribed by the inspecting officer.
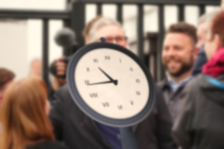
10:44
